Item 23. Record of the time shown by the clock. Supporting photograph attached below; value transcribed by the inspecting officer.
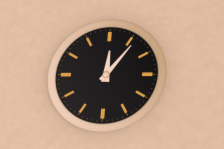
12:06
